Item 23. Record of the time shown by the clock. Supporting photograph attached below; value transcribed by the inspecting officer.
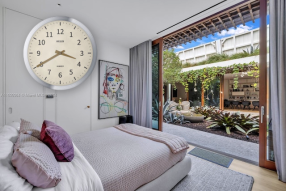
3:40
